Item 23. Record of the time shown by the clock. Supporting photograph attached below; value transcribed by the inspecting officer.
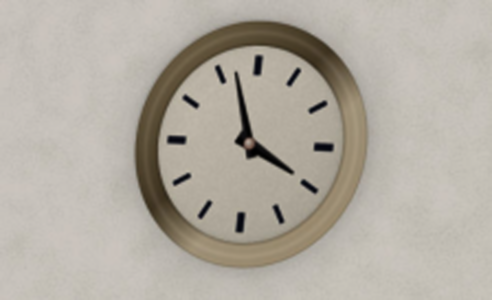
3:57
